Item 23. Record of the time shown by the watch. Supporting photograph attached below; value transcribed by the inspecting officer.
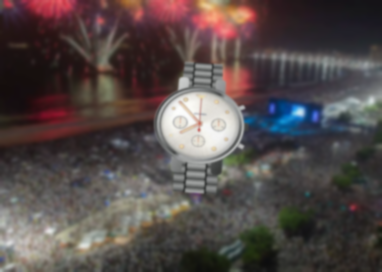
7:53
